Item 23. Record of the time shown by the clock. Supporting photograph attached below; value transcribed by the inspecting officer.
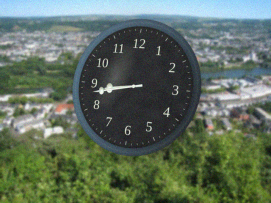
8:43
